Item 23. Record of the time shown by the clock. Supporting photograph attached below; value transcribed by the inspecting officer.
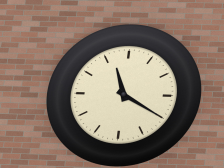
11:20
